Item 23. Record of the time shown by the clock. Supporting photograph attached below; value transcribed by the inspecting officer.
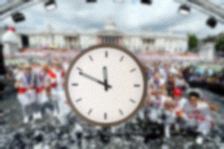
11:49
